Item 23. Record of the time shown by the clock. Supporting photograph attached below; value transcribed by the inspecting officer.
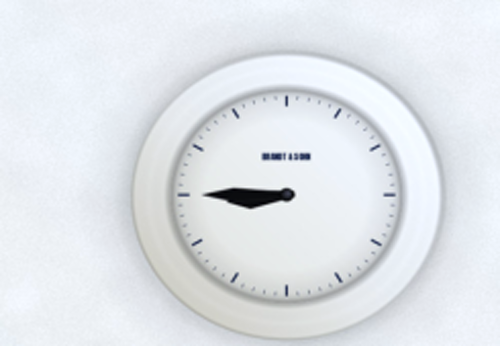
8:45
